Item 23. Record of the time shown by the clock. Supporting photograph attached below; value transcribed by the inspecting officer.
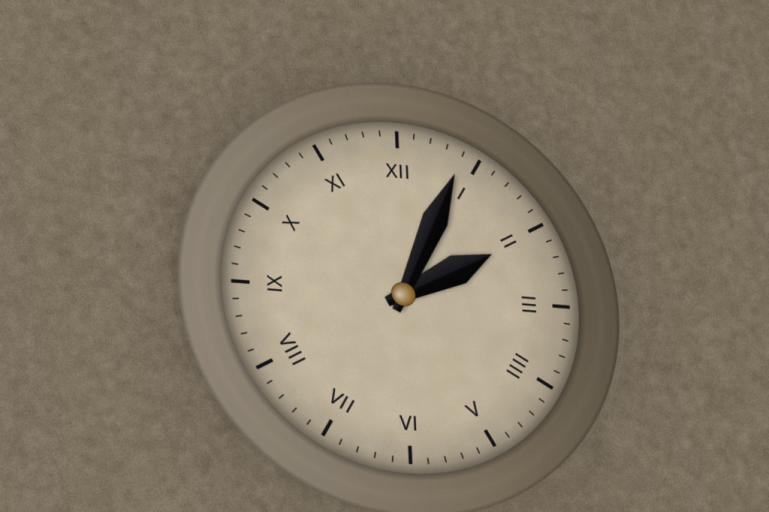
2:04
